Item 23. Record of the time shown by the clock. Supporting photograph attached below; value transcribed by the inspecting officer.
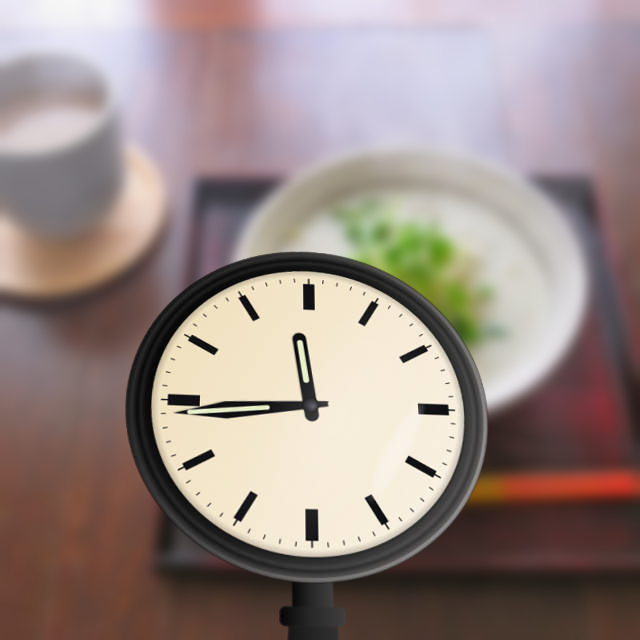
11:44
